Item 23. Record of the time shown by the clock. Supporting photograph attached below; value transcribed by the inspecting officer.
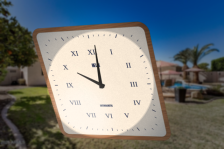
10:01
